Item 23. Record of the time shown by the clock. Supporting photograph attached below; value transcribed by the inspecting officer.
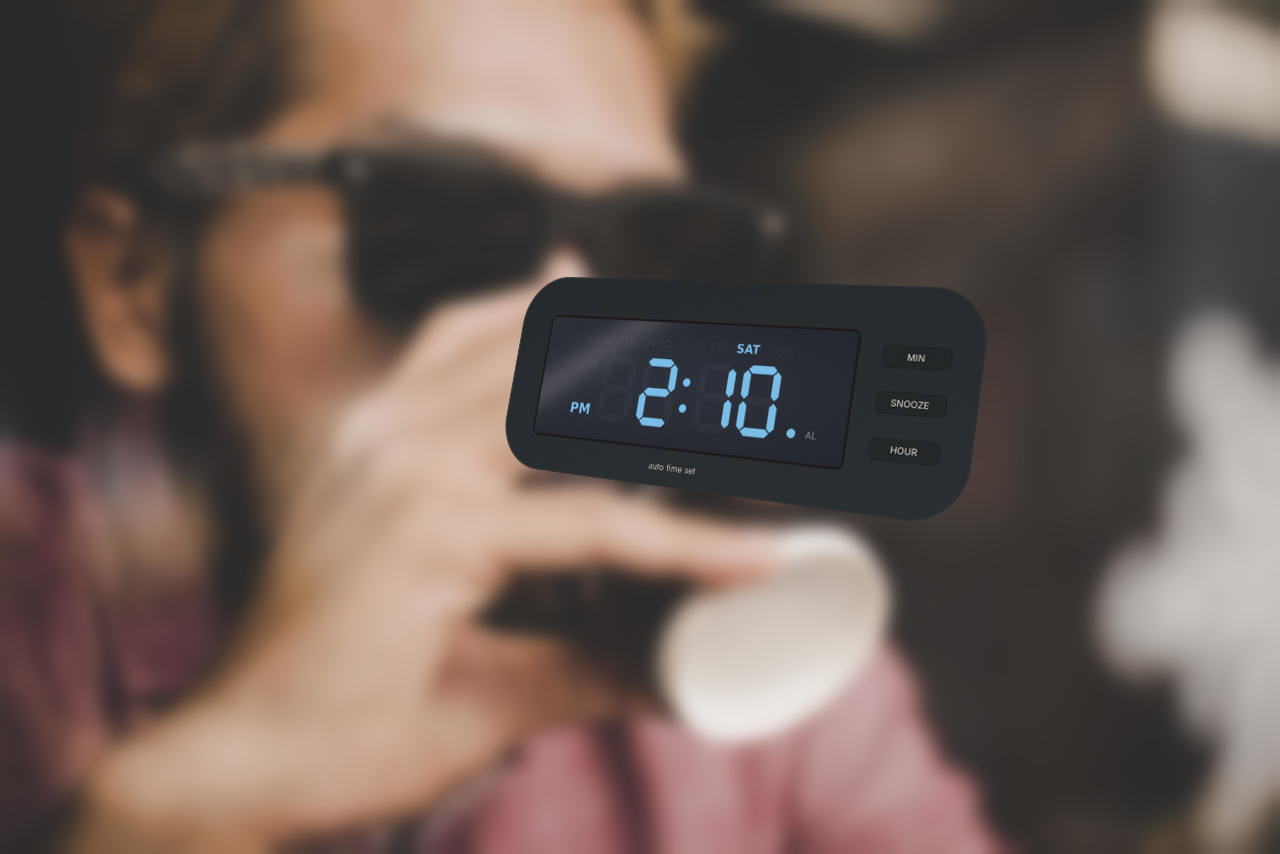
2:10
